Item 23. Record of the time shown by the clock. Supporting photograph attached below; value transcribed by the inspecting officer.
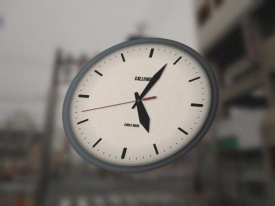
5:03:42
